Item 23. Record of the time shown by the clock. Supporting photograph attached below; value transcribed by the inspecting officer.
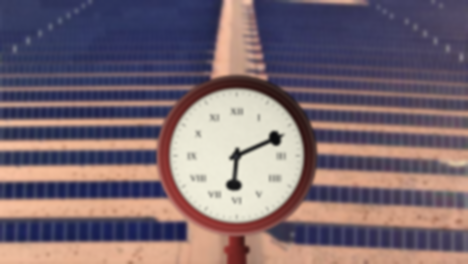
6:11
